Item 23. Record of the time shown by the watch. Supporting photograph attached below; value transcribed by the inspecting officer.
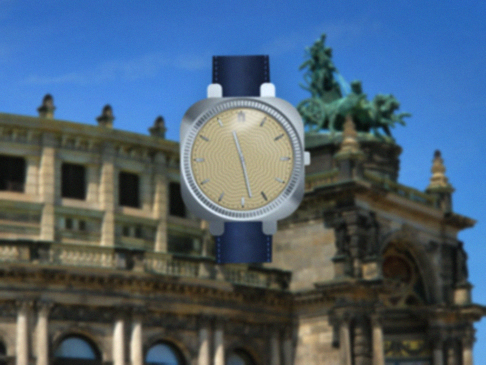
11:28
